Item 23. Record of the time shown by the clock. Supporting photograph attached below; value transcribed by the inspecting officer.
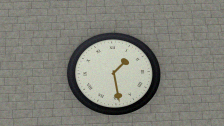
1:29
